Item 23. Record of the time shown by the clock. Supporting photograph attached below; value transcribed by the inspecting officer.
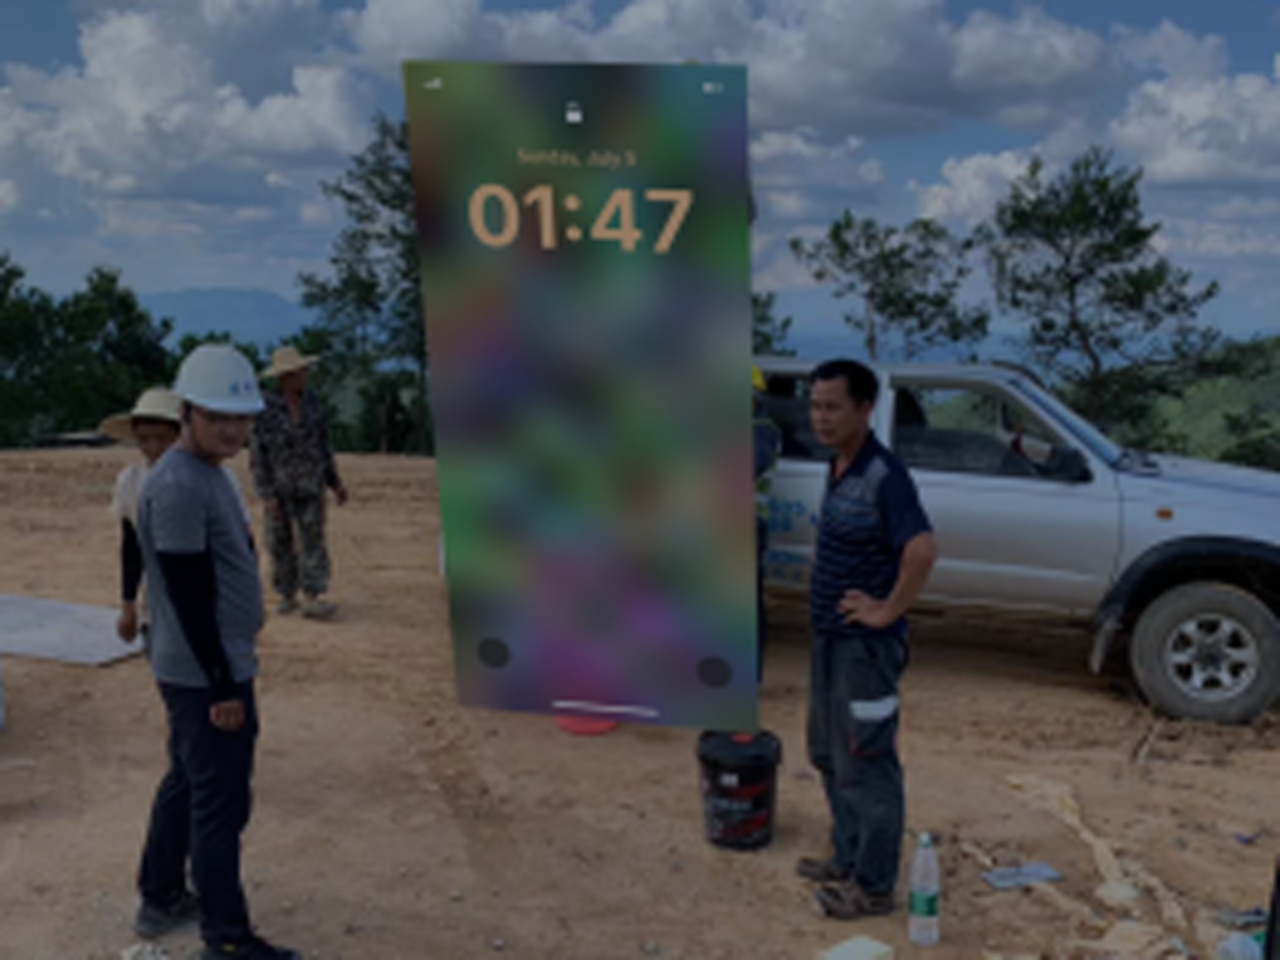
1:47
